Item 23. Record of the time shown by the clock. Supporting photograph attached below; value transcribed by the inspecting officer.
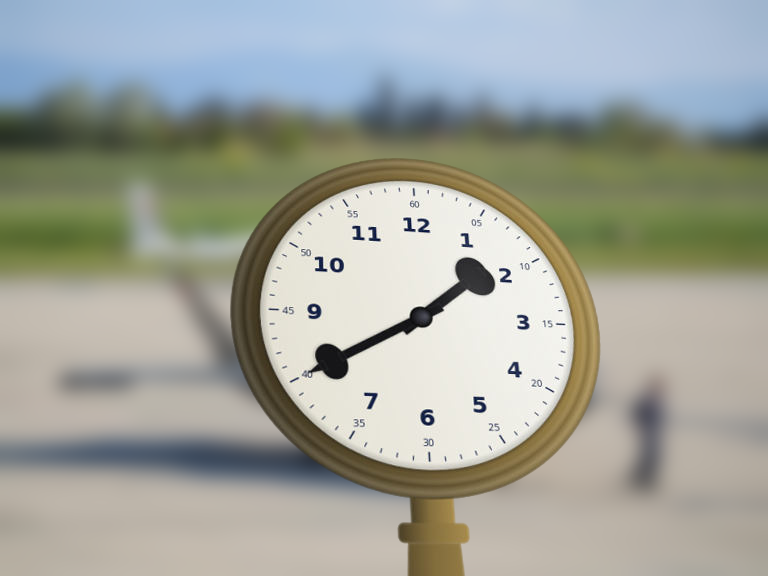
1:40
